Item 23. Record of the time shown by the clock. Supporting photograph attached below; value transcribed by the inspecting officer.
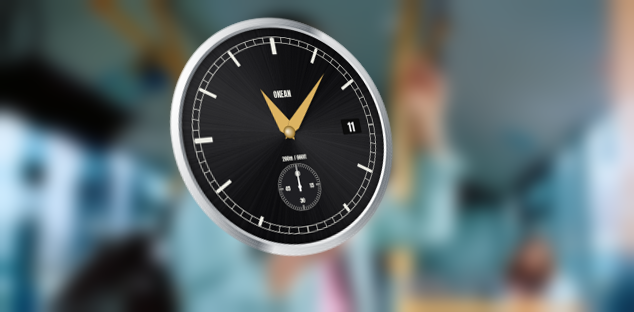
11:07
